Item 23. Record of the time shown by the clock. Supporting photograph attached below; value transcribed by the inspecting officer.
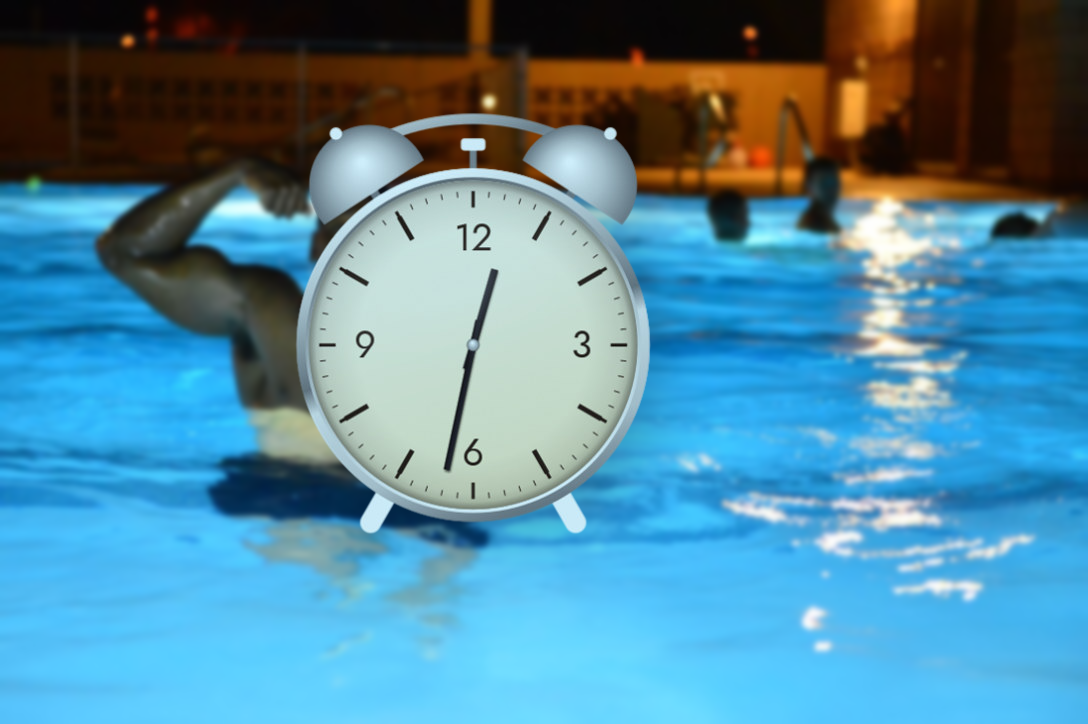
12:32
